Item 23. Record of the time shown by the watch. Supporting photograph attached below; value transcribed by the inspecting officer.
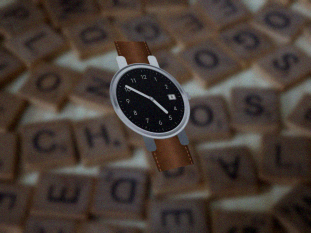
4:51
